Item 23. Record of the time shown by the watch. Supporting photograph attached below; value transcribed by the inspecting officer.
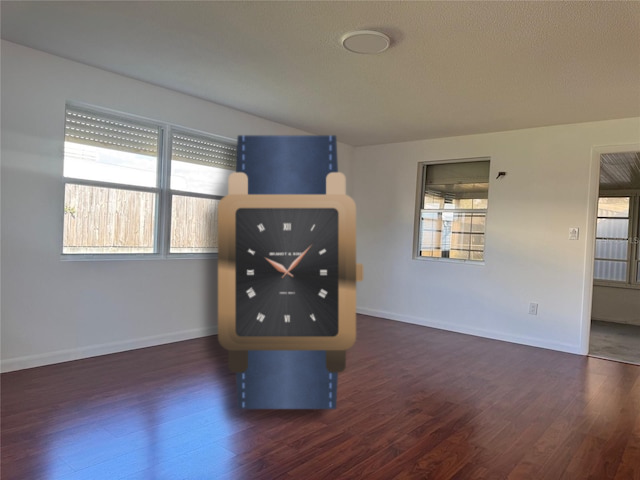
10:07
